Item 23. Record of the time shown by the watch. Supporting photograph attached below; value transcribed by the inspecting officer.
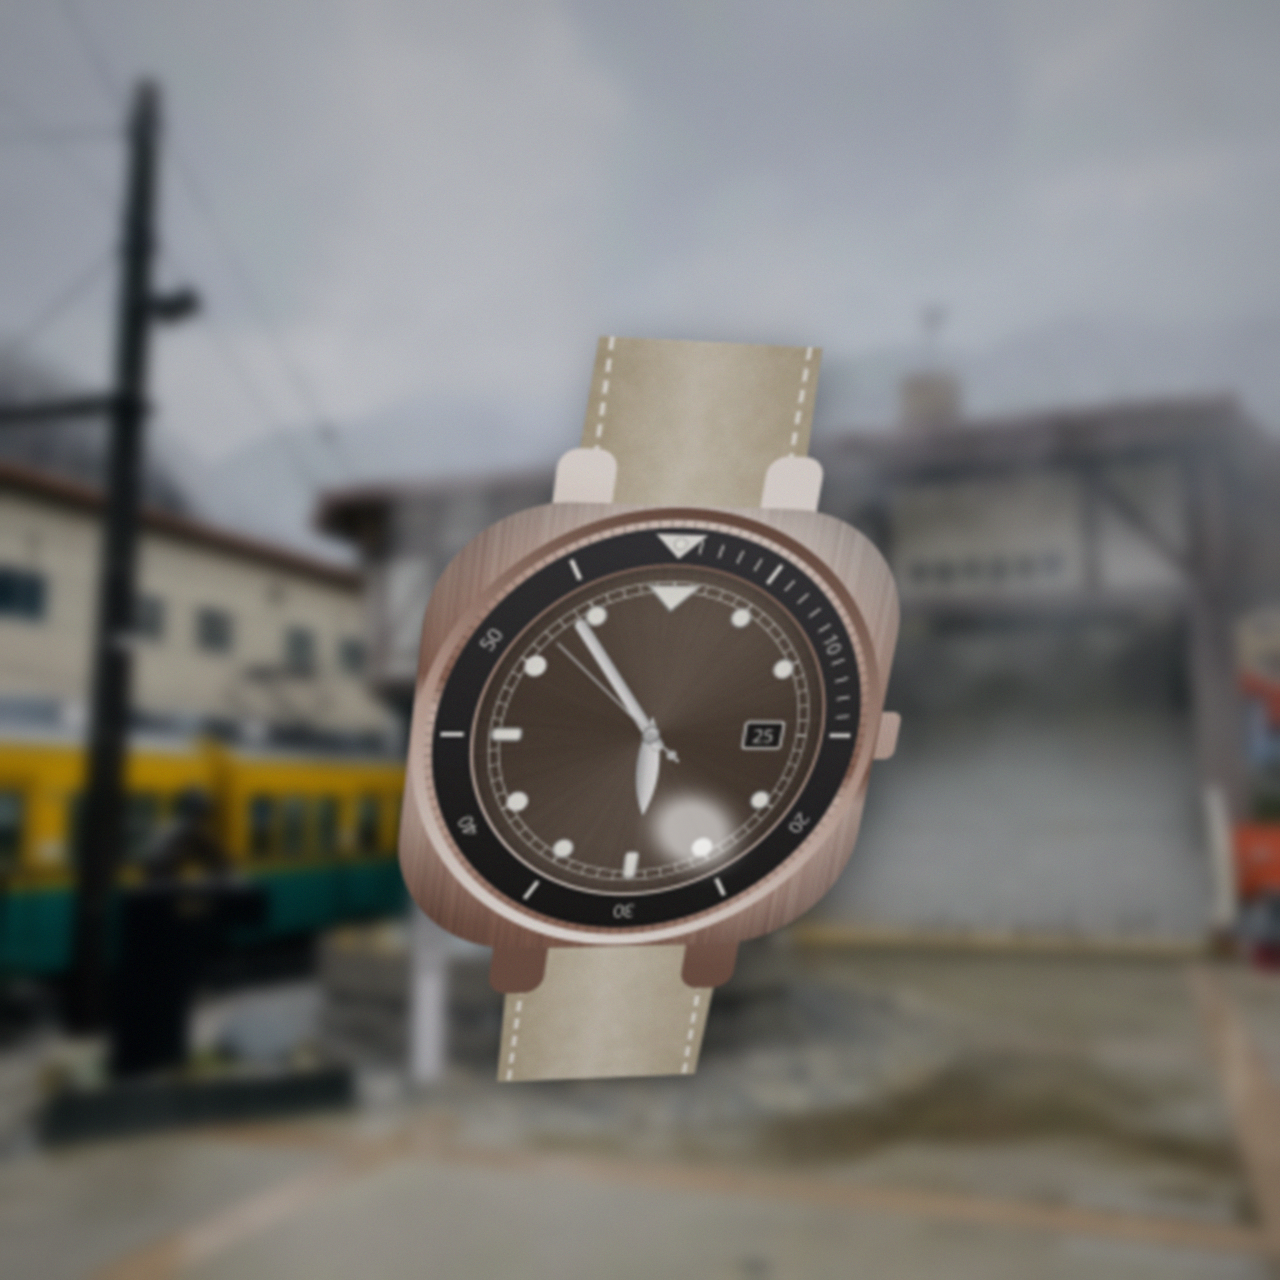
5:53:52
